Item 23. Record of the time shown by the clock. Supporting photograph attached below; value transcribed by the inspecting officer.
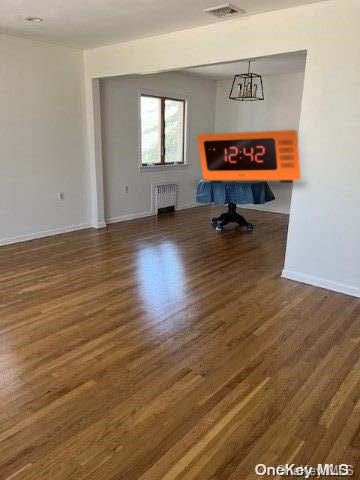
12:42
